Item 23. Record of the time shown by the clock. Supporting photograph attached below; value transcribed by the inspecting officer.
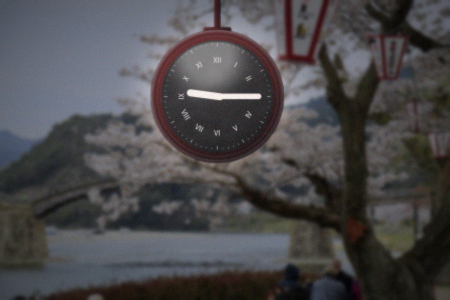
9:15
